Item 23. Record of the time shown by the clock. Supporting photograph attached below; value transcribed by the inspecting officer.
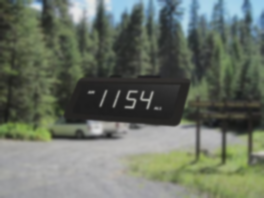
11:54
